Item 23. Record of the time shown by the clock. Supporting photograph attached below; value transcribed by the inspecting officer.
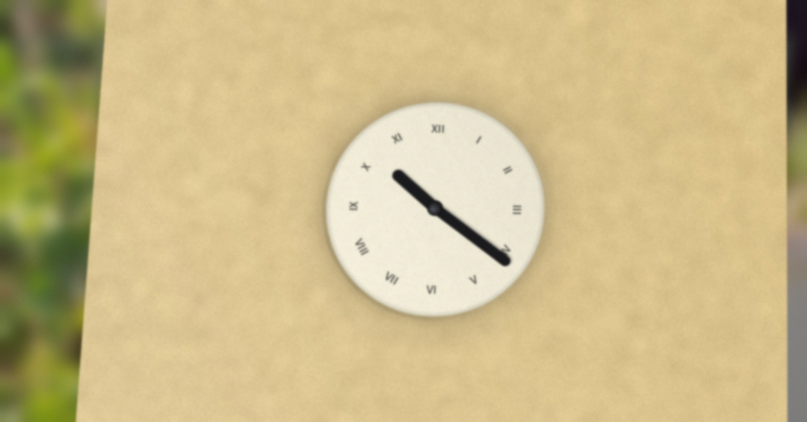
10:21
